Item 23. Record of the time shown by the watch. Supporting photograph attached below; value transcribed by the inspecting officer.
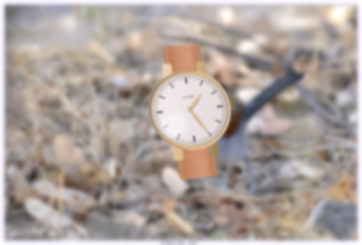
1:25
